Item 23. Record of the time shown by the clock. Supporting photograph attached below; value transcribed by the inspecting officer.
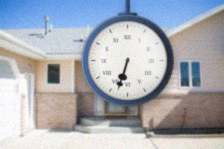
6:33
